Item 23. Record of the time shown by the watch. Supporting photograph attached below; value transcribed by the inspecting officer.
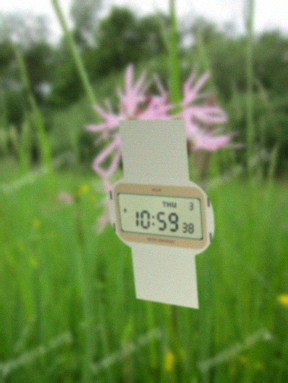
10:59
